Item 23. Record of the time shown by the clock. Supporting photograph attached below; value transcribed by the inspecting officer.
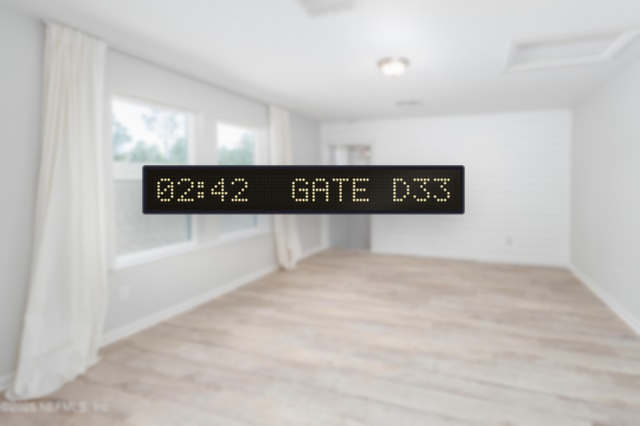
2:42
